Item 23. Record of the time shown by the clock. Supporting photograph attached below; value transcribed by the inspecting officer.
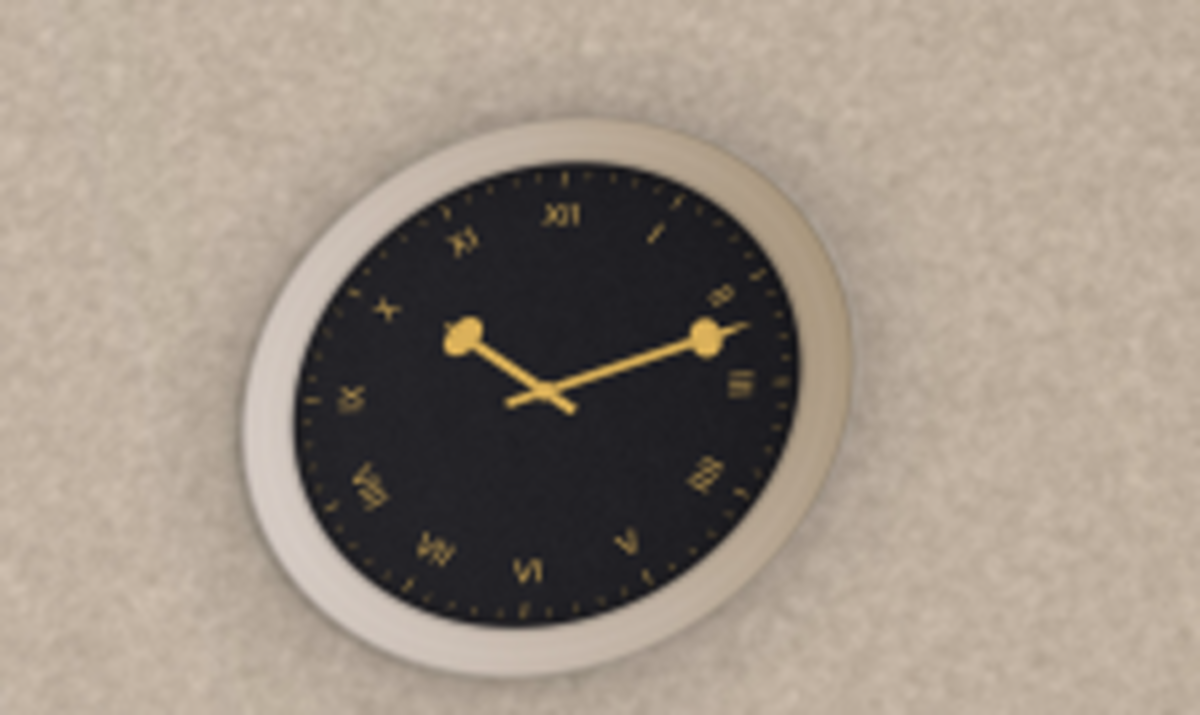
10:12
